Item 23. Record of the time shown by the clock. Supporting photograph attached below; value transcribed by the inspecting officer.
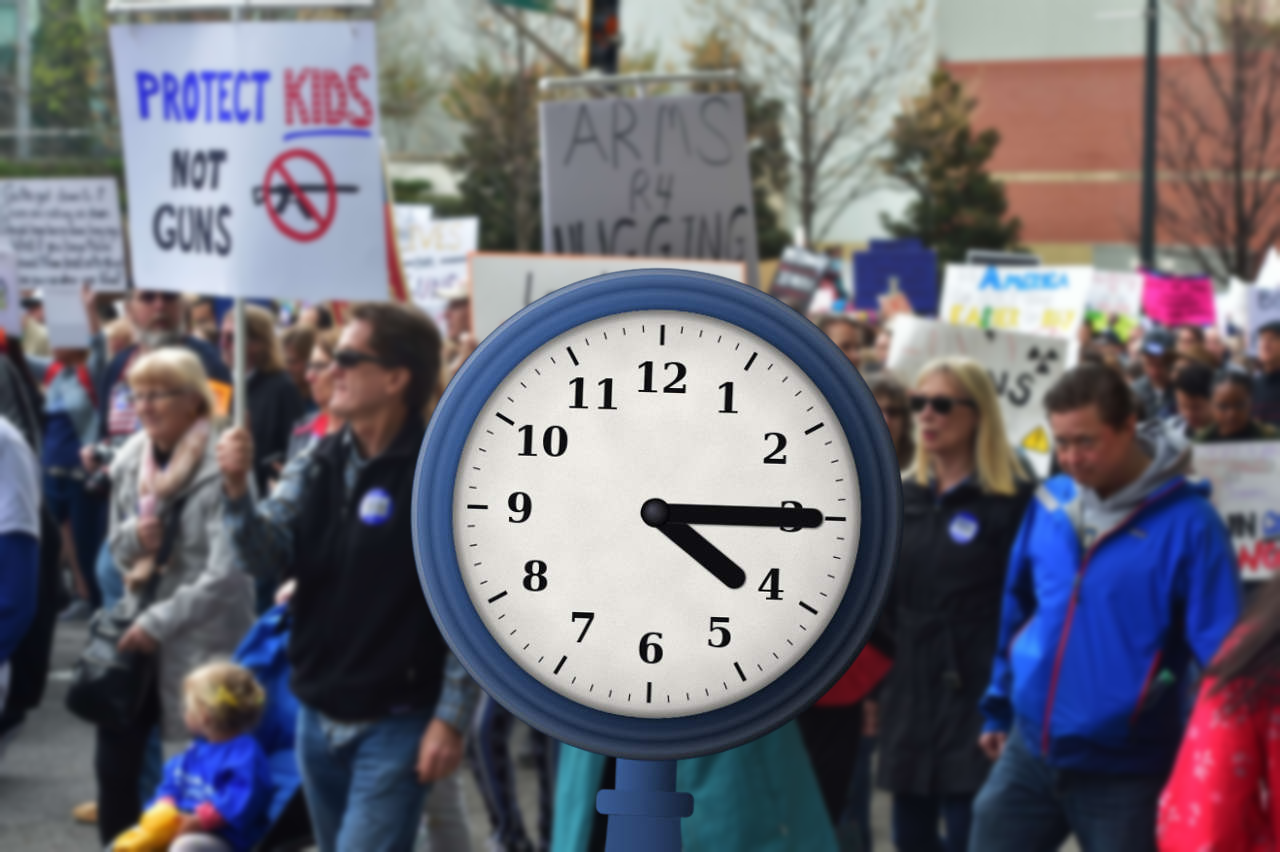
4:15
